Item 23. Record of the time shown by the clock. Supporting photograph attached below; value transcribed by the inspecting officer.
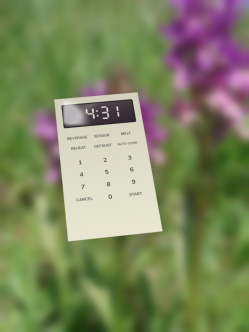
4:31
